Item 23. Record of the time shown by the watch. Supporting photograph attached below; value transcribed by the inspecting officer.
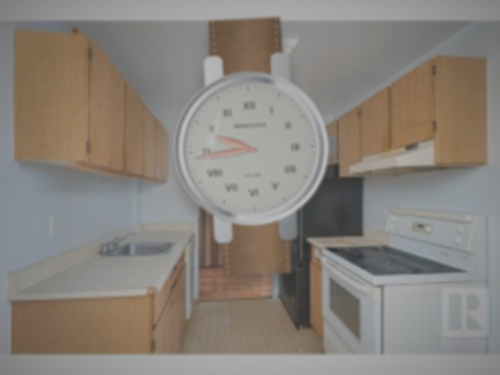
9:44
